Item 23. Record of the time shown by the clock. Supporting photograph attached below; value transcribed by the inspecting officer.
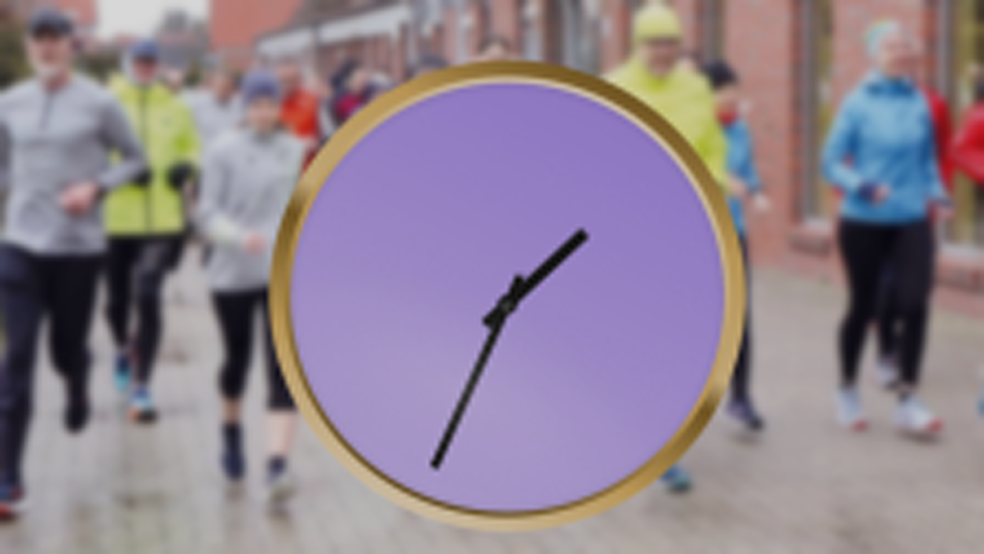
1:34
